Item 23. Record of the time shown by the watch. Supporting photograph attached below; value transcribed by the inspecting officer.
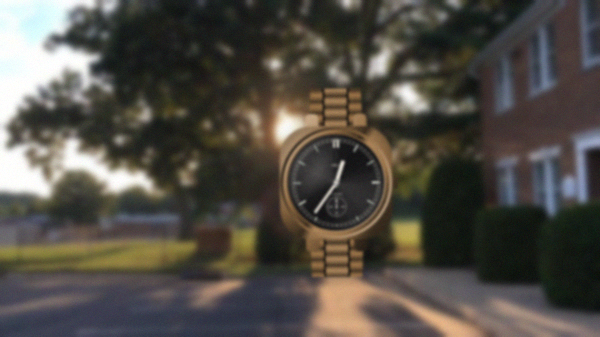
12:36
